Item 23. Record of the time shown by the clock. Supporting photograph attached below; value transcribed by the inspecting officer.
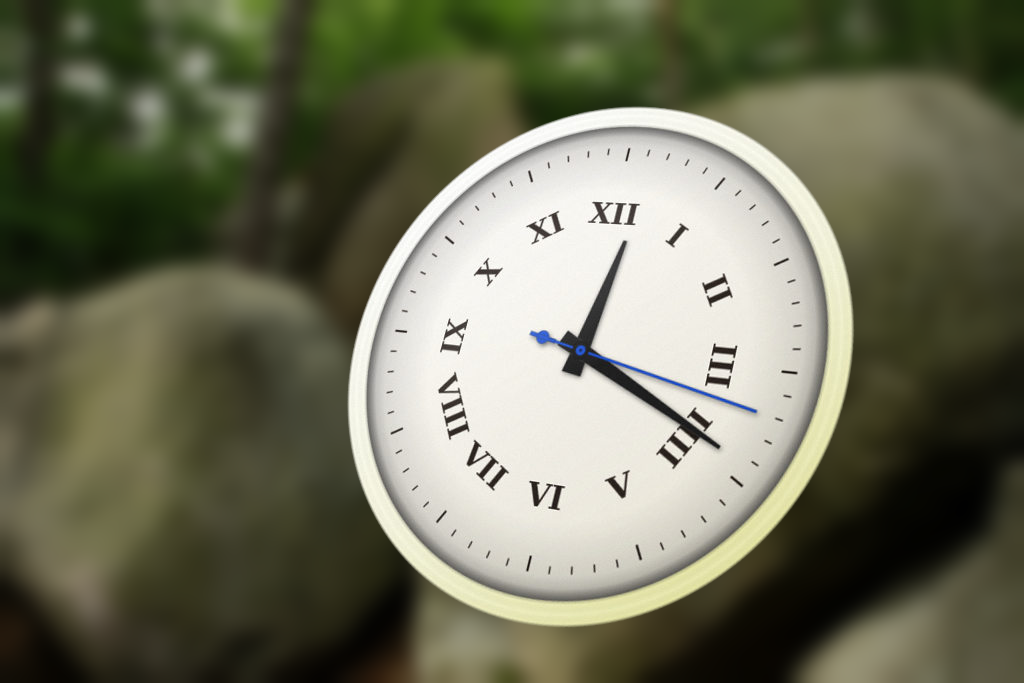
12:19:17
